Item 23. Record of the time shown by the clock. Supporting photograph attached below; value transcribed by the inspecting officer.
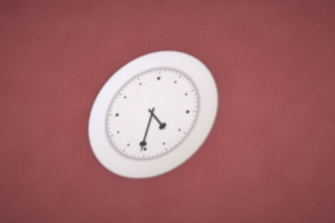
4:31
